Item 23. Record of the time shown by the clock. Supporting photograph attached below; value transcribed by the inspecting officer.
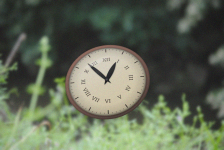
12:53
